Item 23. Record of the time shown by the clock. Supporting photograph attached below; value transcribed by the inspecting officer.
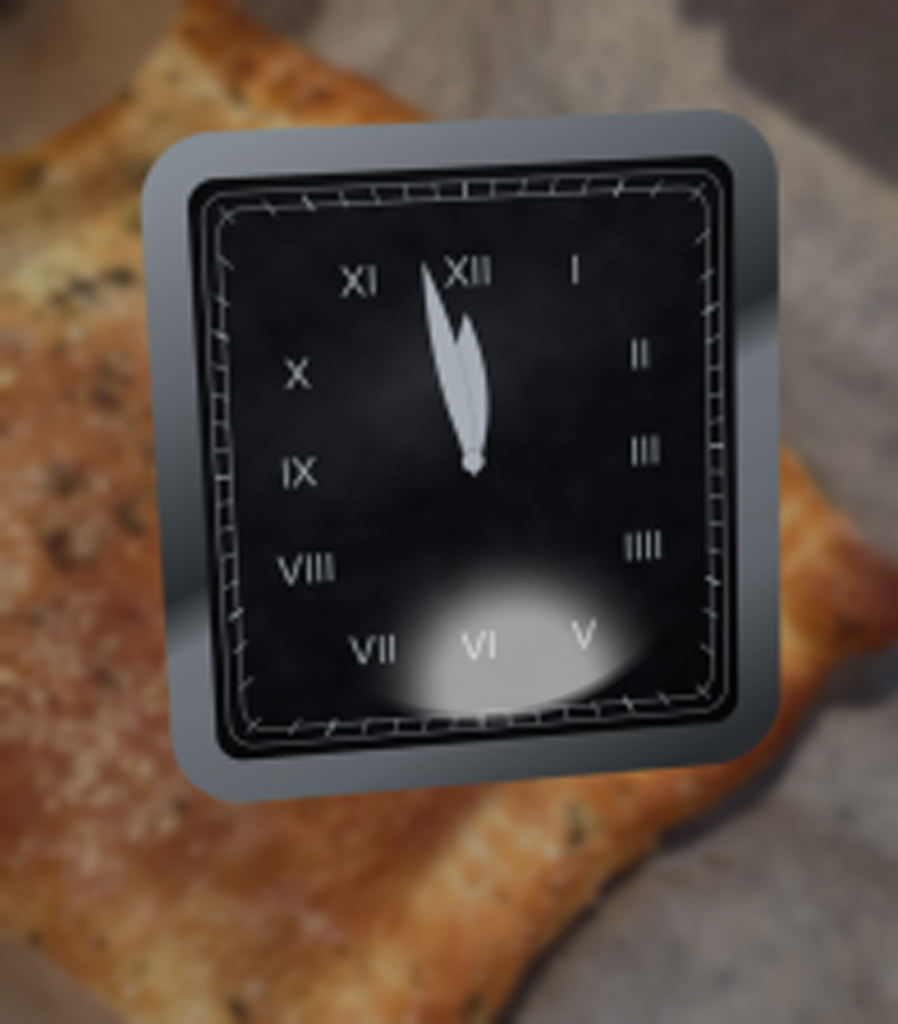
11:58
